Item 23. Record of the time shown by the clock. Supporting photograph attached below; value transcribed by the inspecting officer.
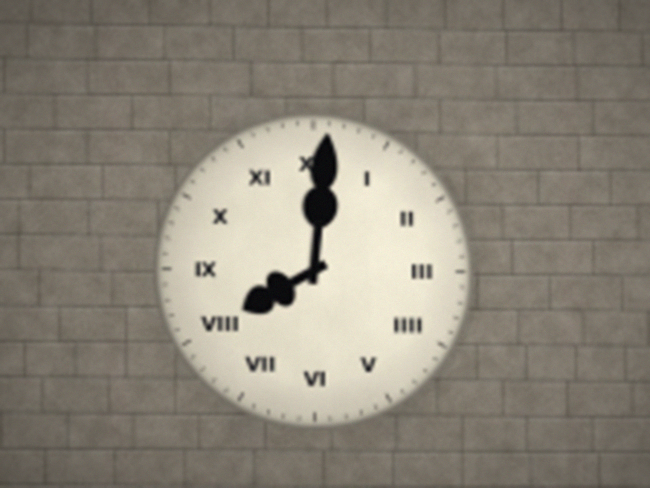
8:01
